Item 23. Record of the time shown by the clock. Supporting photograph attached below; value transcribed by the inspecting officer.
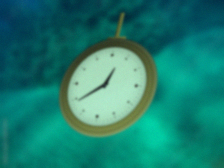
12:39
